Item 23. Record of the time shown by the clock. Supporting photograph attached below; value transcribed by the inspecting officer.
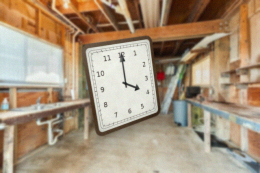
4:00
